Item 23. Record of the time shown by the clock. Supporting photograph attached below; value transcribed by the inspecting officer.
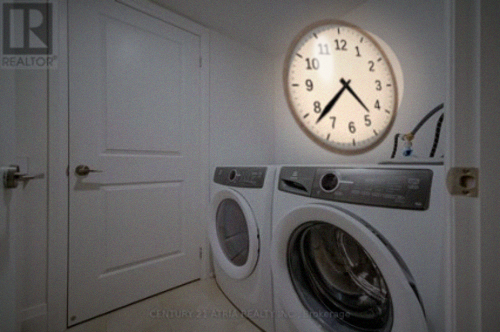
4:38
